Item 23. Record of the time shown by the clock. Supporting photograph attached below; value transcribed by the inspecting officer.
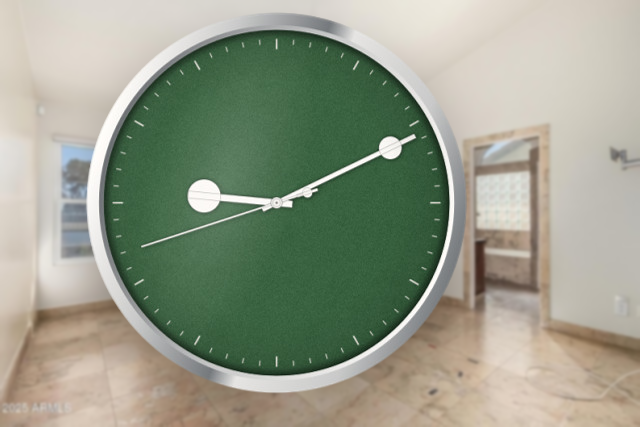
9:10:42
